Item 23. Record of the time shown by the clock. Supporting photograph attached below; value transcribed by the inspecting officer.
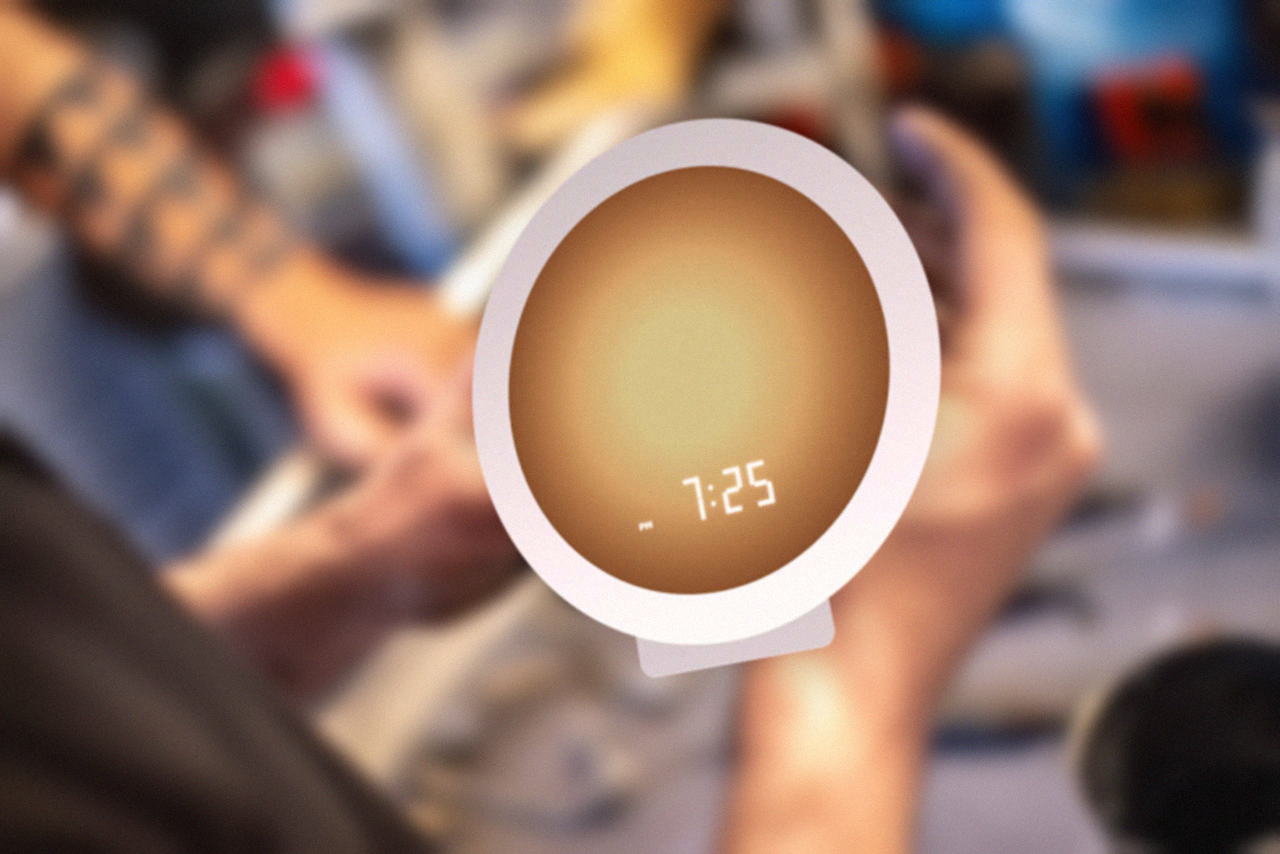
7:25
